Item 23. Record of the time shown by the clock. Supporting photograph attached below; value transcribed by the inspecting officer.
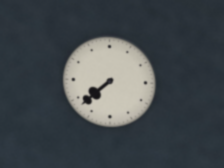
7:38
